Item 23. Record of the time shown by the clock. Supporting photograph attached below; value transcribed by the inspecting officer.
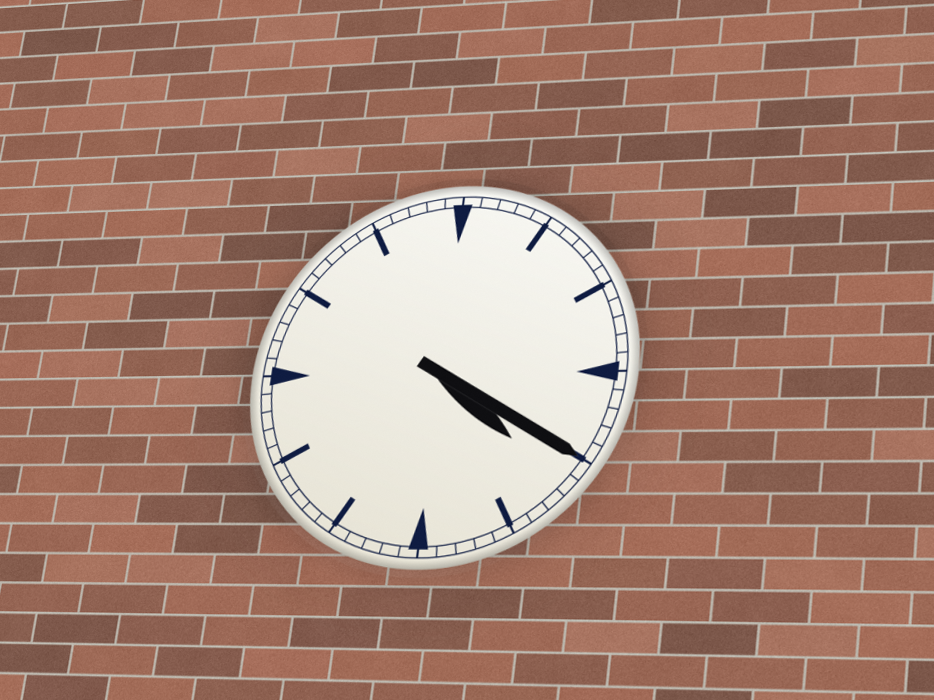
4:20
